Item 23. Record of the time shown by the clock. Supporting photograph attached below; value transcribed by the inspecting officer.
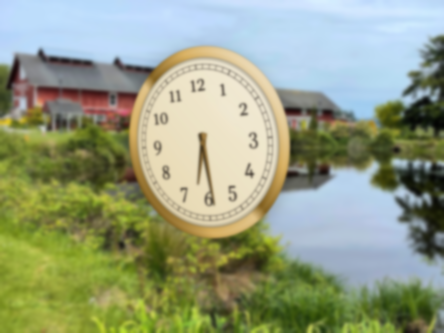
6:29
